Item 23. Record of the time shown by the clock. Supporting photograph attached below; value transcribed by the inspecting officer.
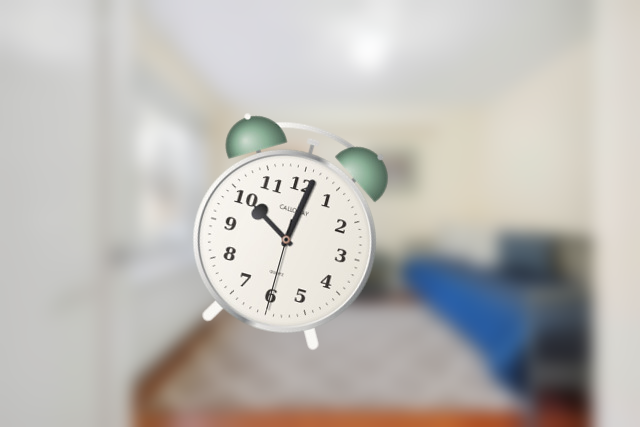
10:01:30
